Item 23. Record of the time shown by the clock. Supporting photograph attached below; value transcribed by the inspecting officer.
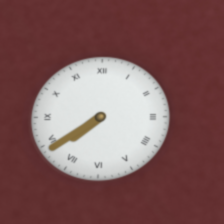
7:39
